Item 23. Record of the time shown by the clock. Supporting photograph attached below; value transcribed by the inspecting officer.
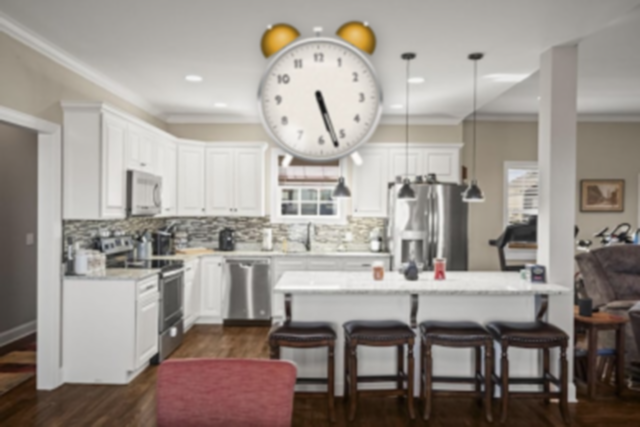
5:27
